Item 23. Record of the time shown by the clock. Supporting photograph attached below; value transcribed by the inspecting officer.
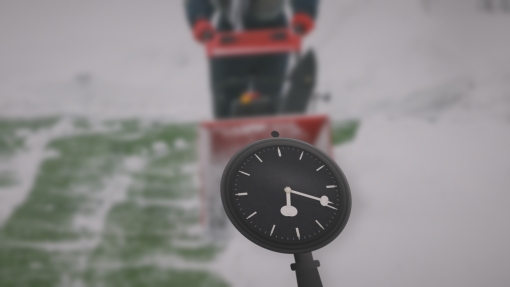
6:19
